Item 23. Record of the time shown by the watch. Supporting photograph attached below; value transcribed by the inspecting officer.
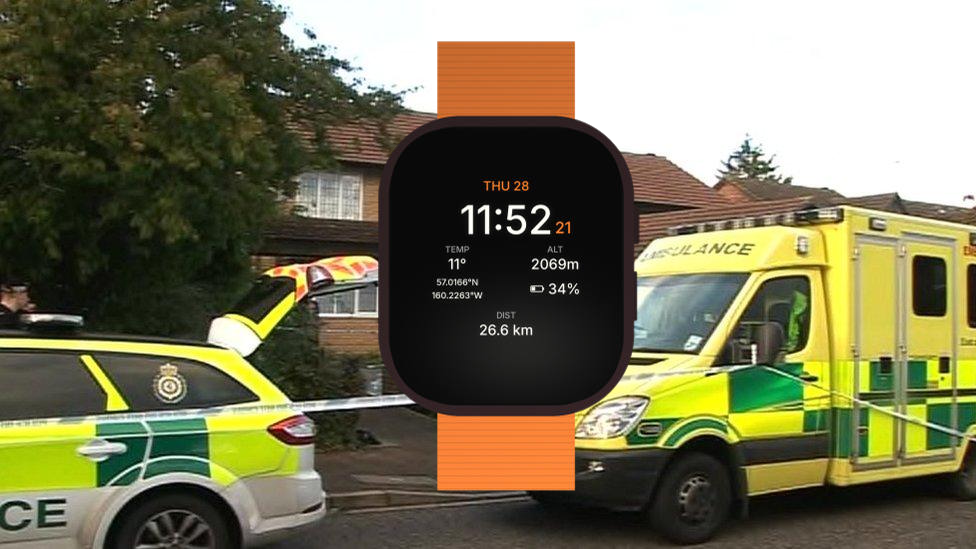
11:52:21
